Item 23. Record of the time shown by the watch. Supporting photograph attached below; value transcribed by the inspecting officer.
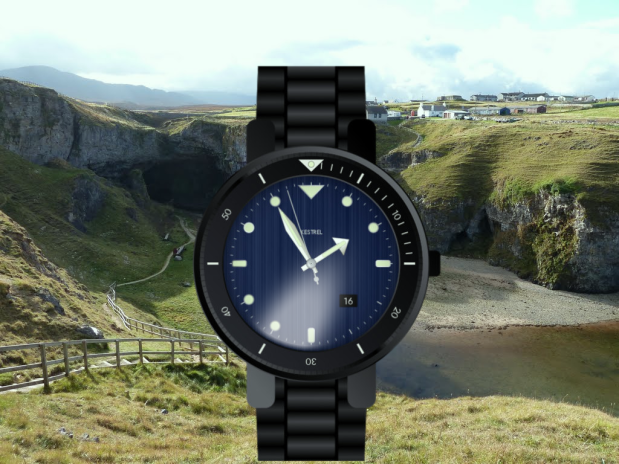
1:54:57
